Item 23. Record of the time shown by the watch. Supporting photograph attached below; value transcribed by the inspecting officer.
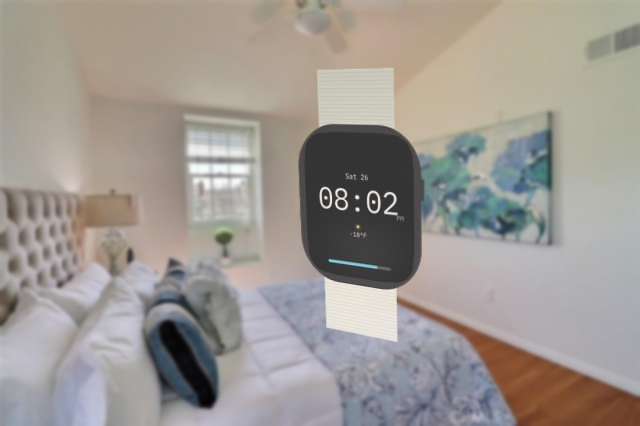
8:02
